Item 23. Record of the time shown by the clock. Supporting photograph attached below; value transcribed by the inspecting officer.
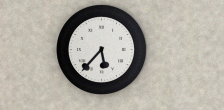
5:37
